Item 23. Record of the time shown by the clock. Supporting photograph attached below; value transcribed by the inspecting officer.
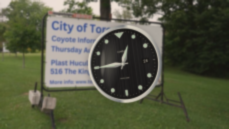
12:45
